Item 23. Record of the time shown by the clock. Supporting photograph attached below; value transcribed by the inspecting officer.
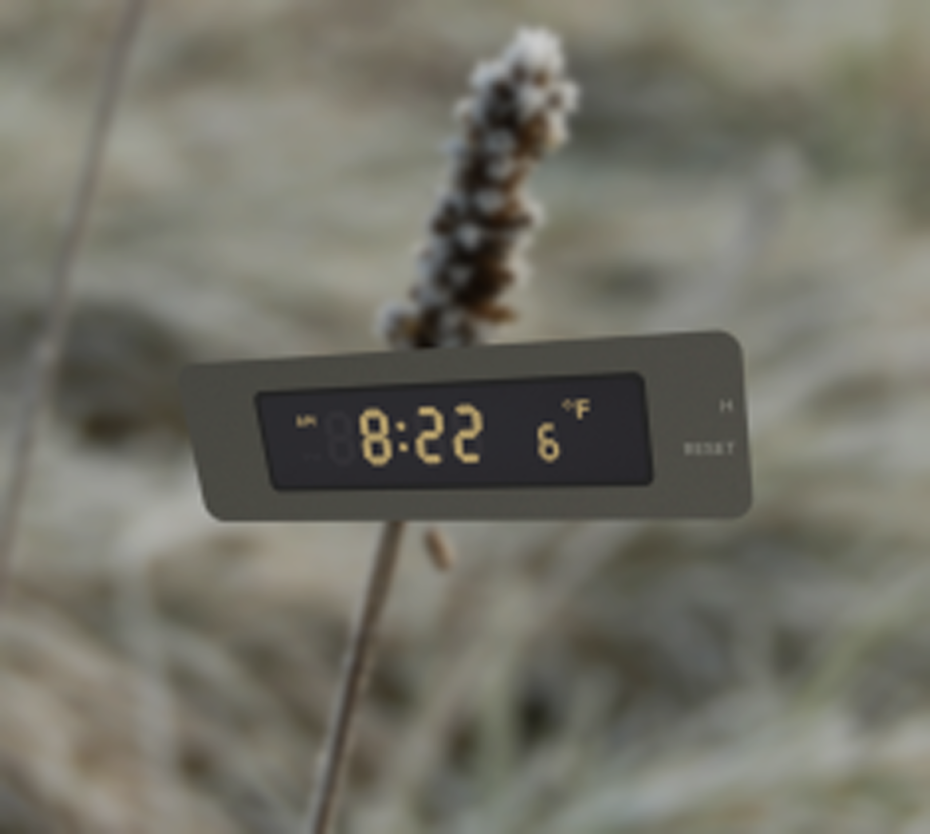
8:22
